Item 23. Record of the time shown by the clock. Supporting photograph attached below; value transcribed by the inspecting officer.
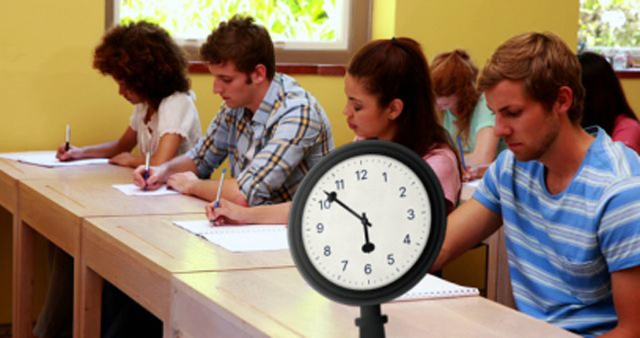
5:52
